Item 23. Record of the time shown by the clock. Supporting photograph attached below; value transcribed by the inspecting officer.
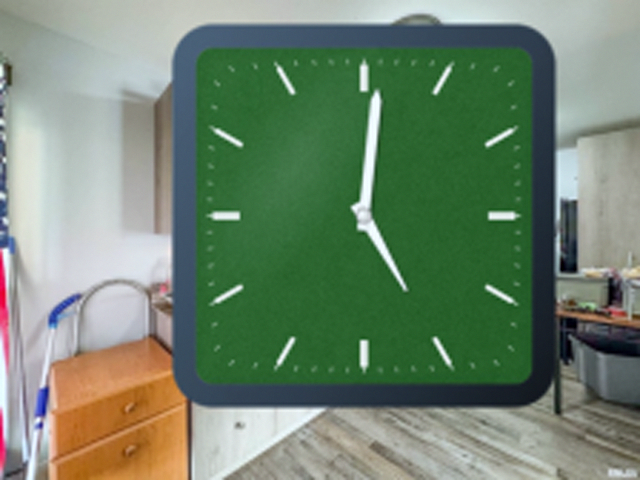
5:01
